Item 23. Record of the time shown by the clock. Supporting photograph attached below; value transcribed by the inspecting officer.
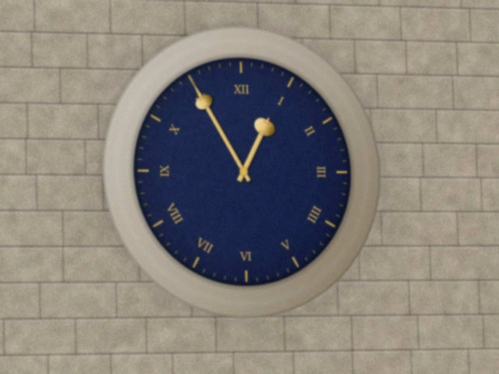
12:55
